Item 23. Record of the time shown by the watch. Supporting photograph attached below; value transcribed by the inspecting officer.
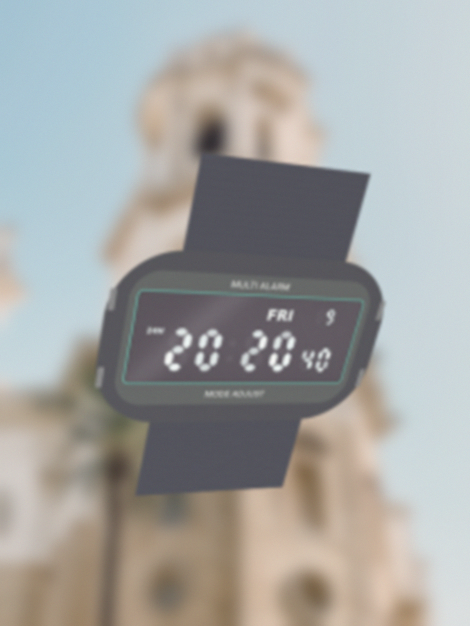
20:20:40
